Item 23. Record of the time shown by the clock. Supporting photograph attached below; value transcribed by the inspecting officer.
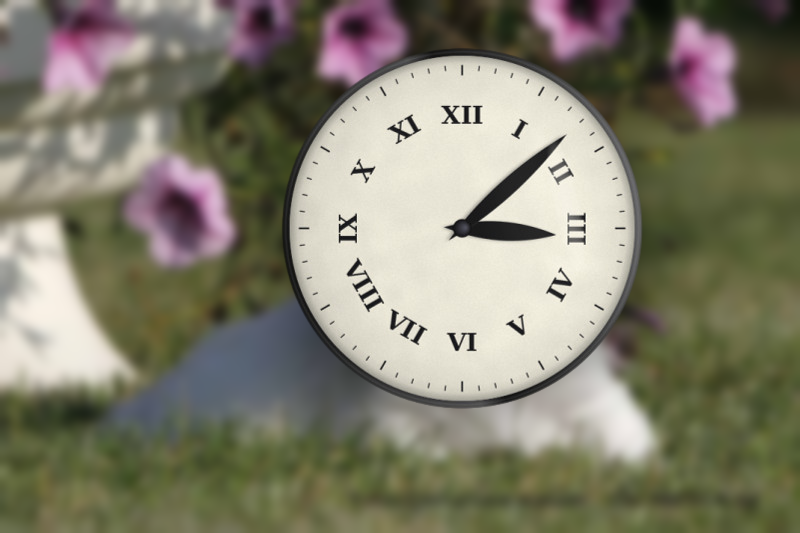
3:08
